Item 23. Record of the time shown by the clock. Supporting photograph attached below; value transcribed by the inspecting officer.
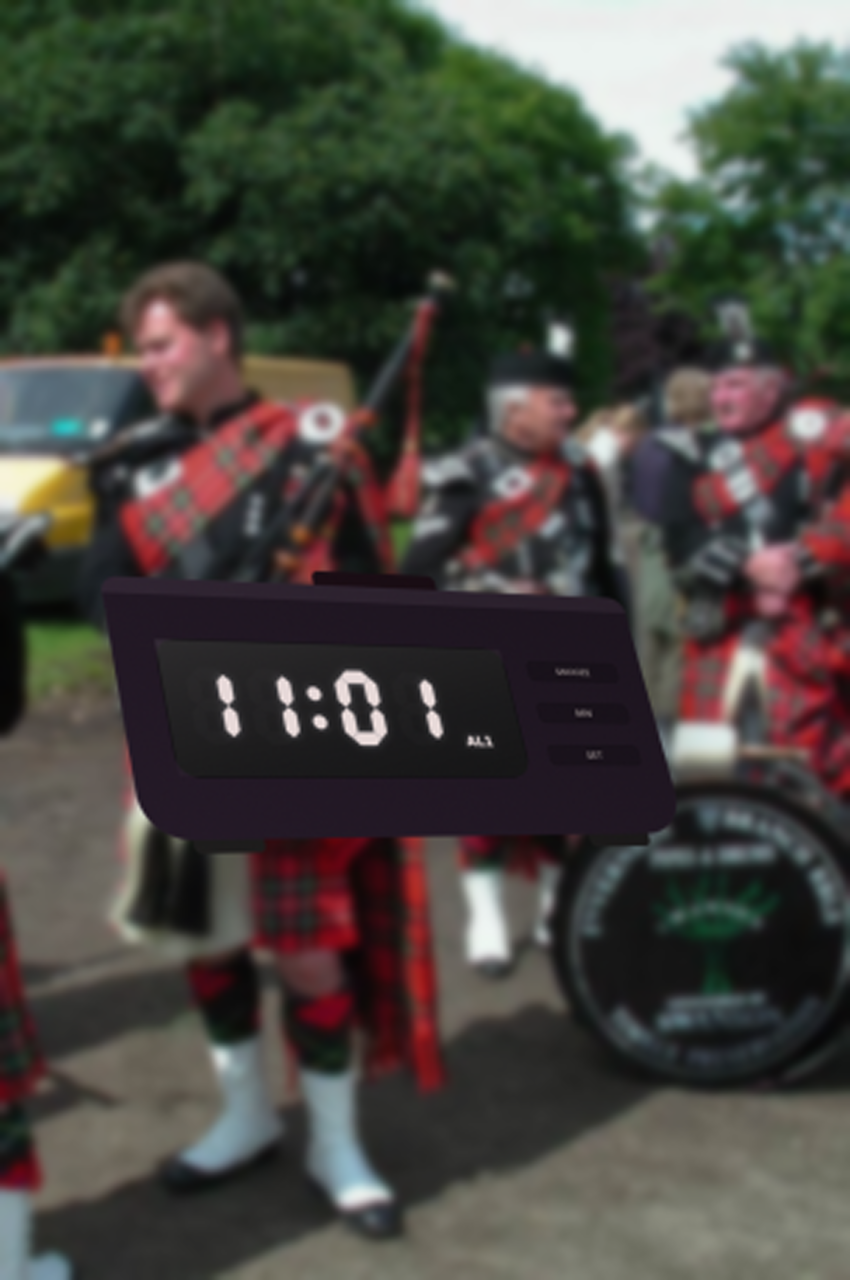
11:01
